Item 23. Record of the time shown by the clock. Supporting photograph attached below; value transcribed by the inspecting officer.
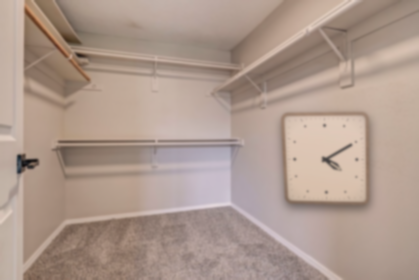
4:10
